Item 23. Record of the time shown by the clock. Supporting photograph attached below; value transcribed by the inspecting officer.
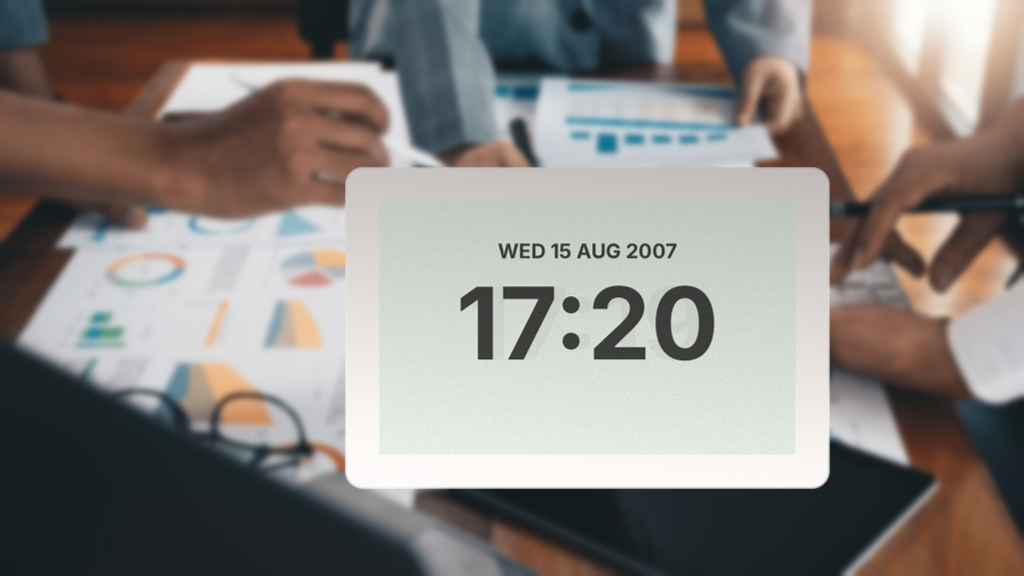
17:20
